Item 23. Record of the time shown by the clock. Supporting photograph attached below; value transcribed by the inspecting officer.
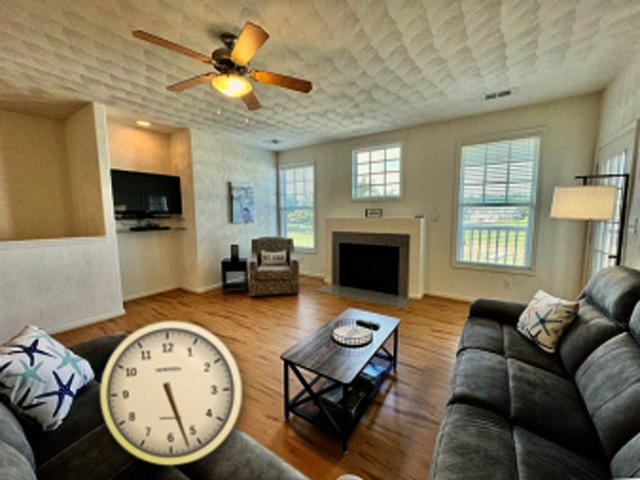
5:27
